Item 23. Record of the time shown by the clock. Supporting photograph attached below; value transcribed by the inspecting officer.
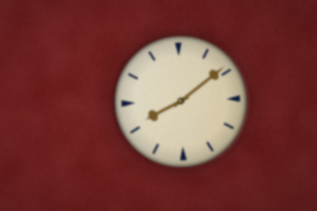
8:09
